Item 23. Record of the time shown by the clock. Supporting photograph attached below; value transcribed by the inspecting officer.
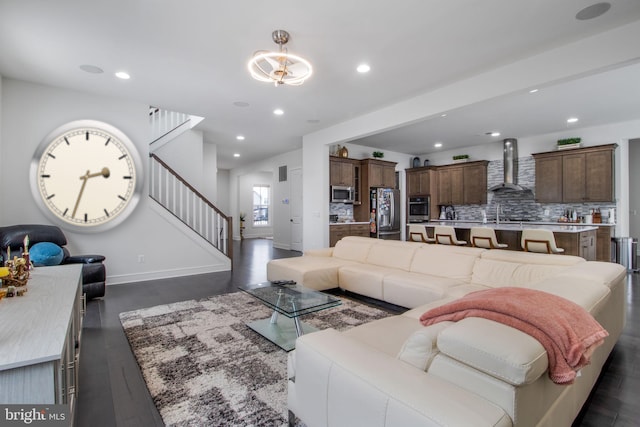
2:33
